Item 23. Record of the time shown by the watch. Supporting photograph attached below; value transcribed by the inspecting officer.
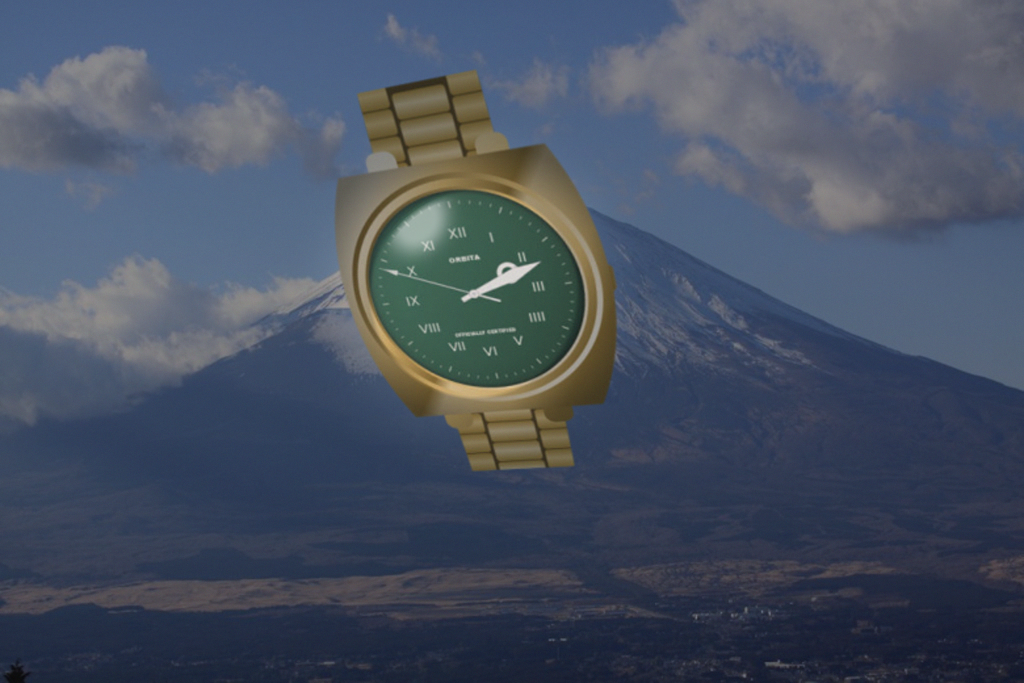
2:11:49
